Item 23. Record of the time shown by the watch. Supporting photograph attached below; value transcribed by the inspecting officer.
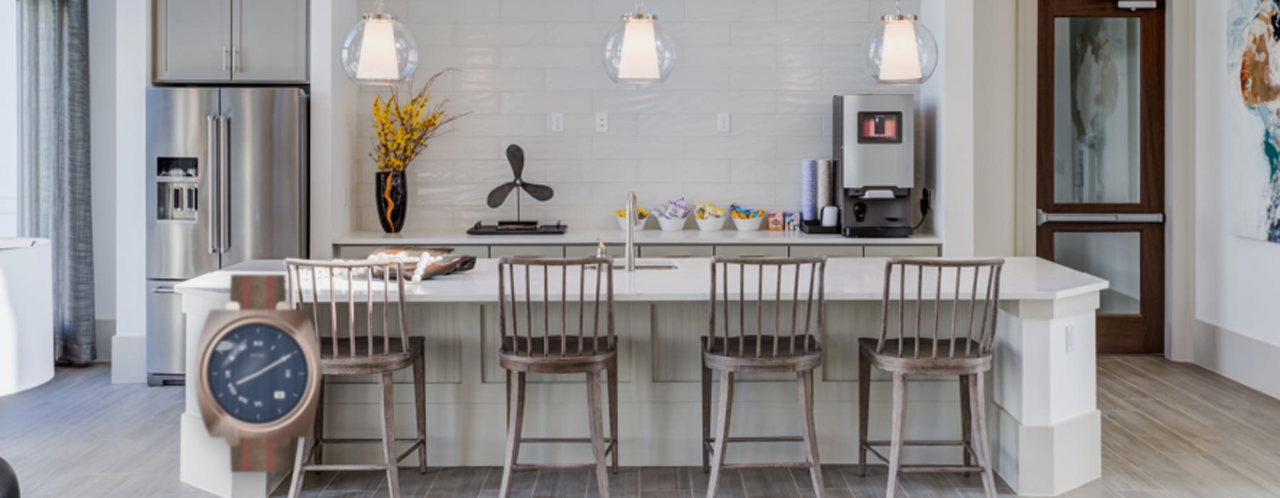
8:10
